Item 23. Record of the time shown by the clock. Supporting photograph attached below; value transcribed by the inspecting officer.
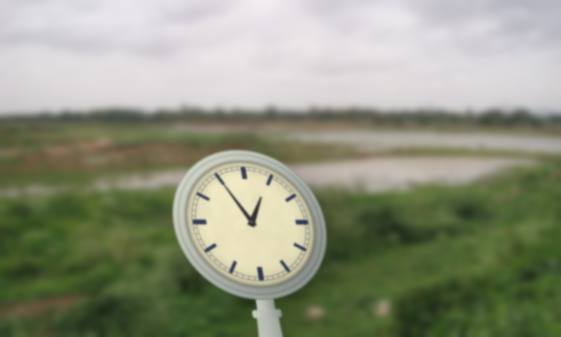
12:55
